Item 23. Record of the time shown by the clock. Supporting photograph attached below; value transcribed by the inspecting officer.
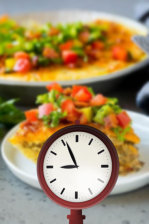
8:56
